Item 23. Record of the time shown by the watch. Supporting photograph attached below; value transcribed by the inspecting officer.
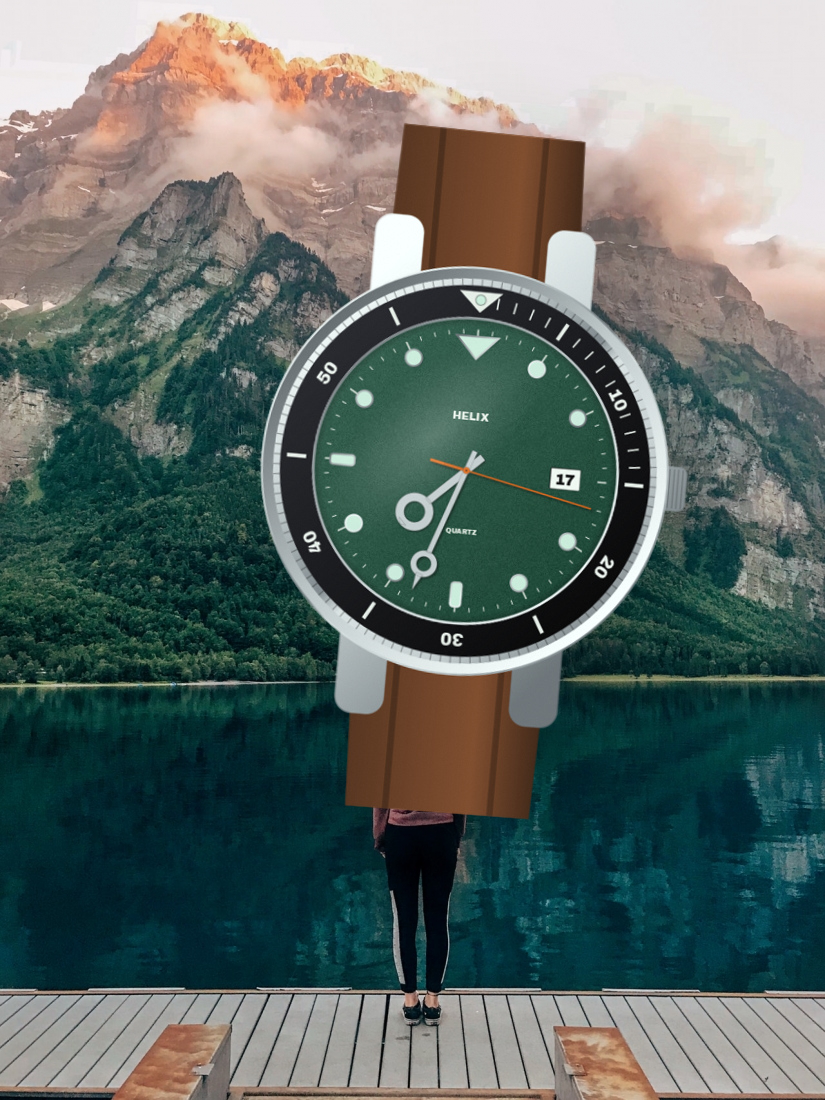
7:33:17
